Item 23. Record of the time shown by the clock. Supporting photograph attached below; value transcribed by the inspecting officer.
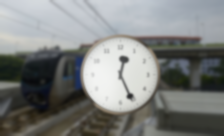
12:26
